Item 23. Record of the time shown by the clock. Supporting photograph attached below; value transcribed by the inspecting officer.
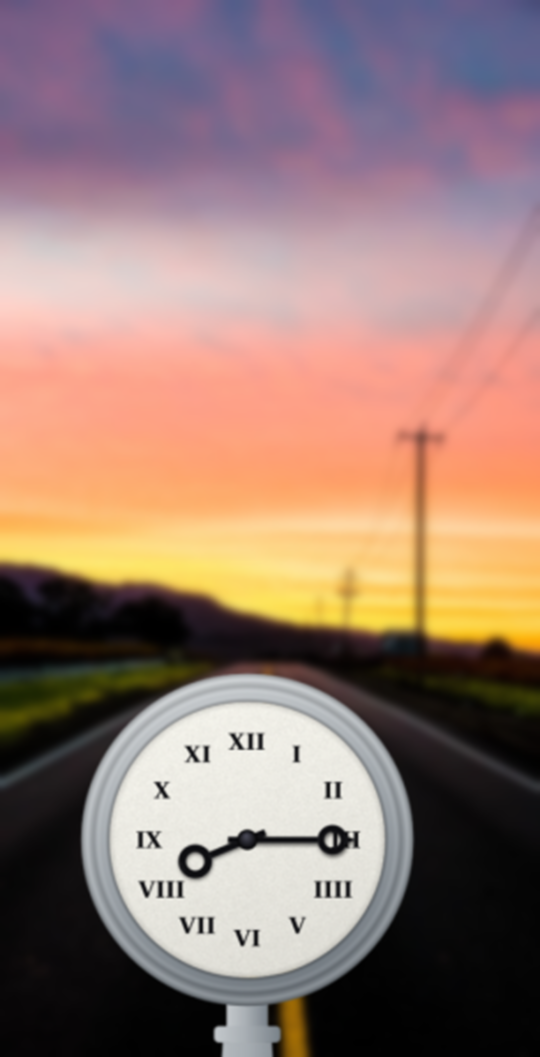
8:15
